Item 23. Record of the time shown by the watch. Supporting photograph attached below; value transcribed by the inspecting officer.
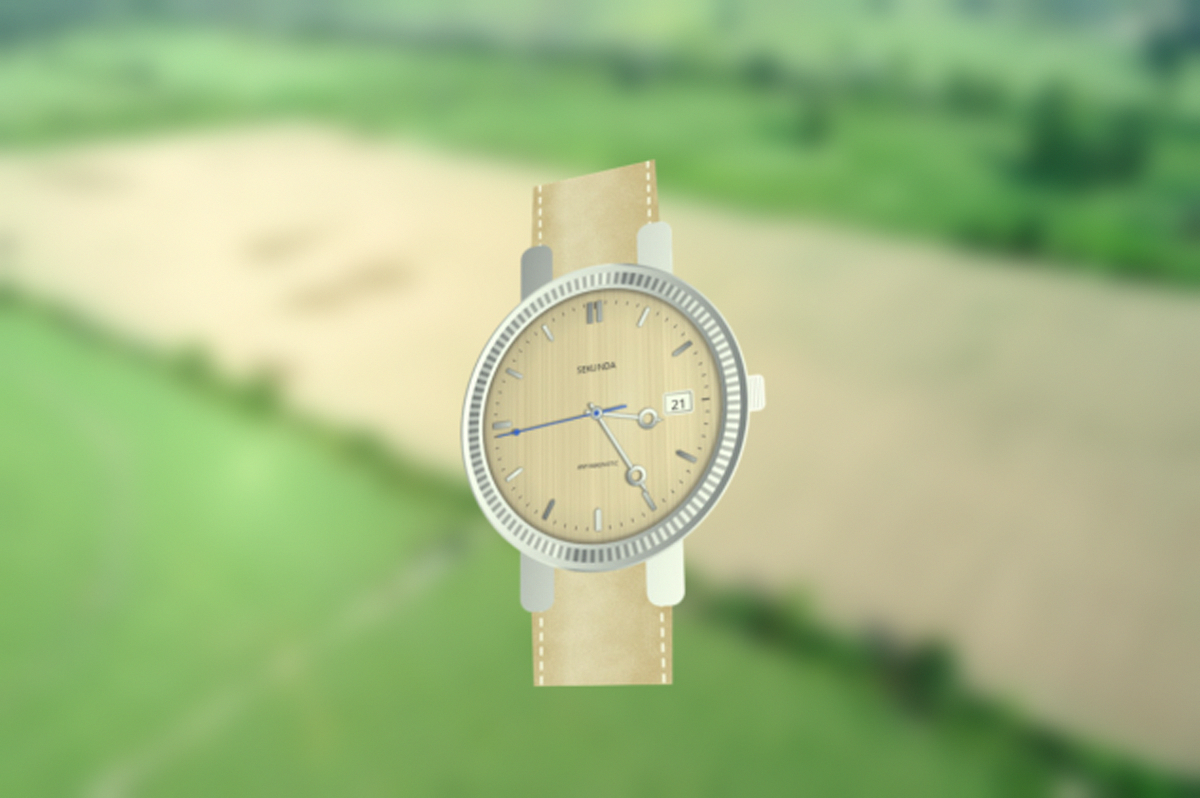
3:24:44
